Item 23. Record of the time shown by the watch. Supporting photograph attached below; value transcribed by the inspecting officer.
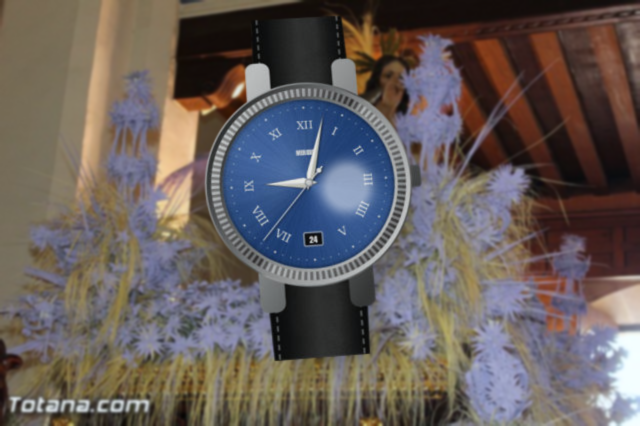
9:02:37
